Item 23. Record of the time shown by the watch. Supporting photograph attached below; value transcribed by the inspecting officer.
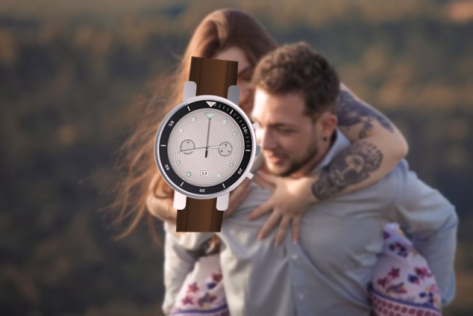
2:43
